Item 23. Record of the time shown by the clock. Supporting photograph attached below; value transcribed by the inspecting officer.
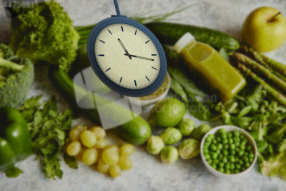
11:17
